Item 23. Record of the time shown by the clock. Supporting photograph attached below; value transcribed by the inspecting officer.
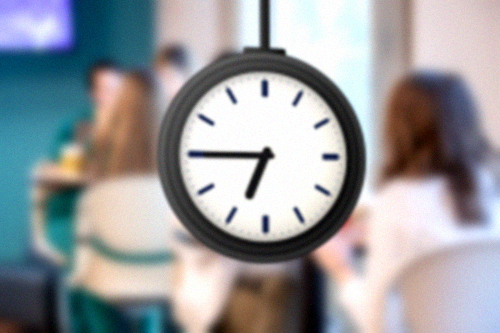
6:45
